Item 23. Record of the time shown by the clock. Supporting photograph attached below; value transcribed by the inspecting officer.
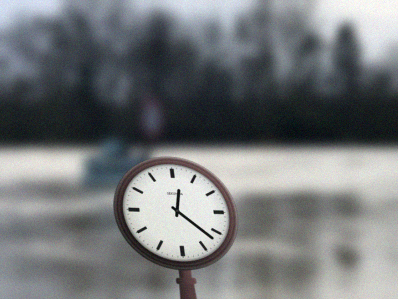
12:22
